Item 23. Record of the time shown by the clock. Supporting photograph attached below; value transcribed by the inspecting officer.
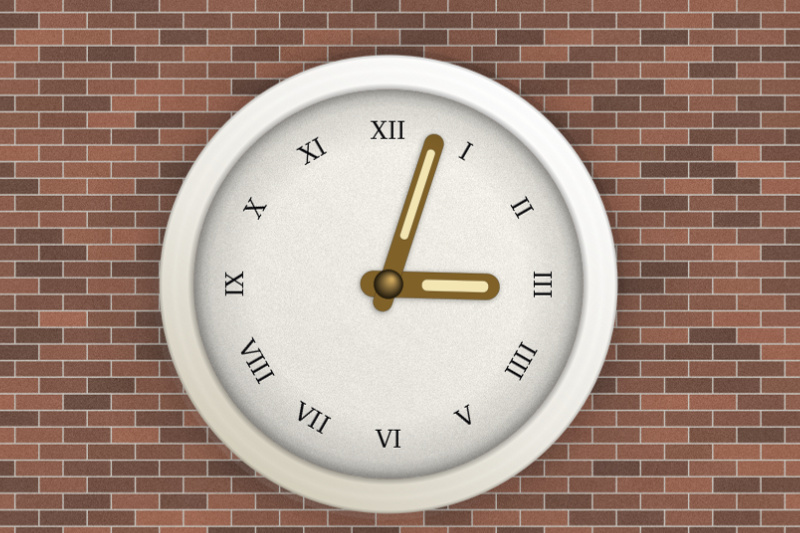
3:03
